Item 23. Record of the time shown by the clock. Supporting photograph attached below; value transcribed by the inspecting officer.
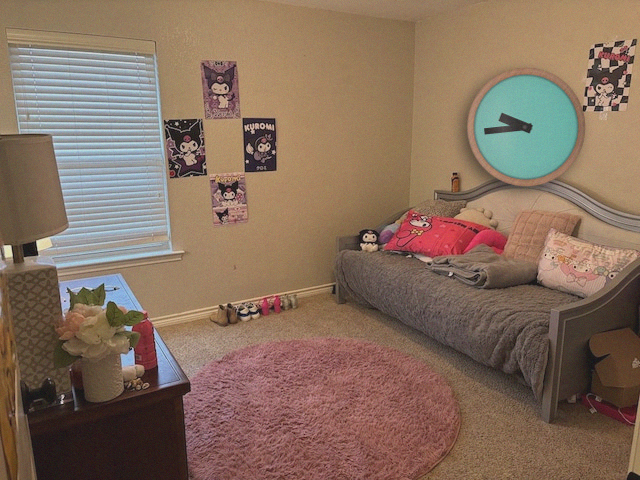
9:44
